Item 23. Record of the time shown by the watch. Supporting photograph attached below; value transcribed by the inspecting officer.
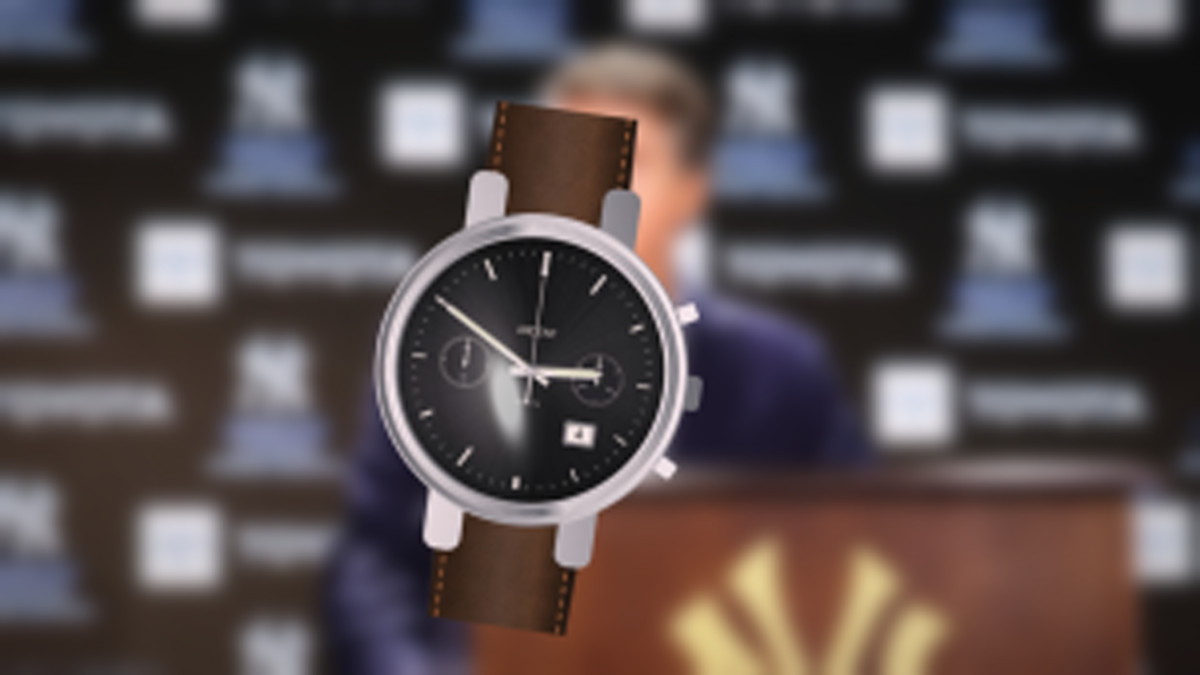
2:50
